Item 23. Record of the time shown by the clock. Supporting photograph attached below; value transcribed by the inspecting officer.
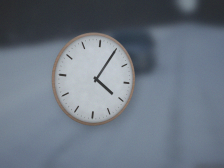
4:05
